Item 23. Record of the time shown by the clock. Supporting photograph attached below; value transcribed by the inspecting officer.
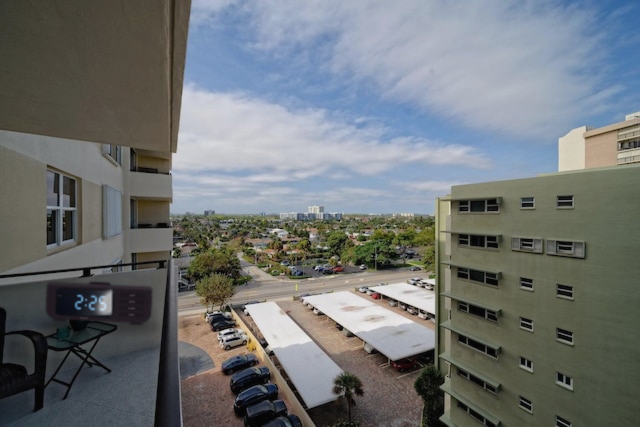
2:25
